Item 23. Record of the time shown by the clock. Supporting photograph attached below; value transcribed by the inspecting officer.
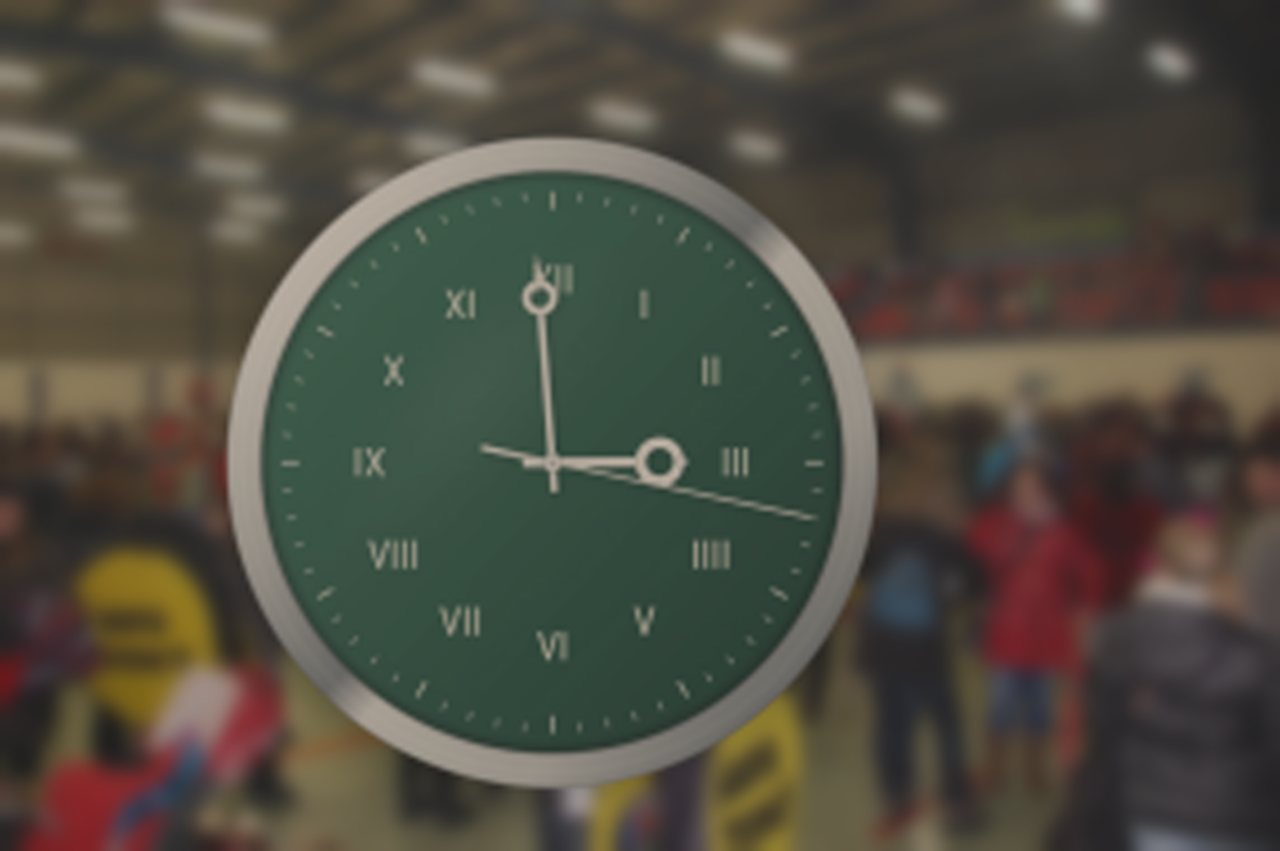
2:59:17
